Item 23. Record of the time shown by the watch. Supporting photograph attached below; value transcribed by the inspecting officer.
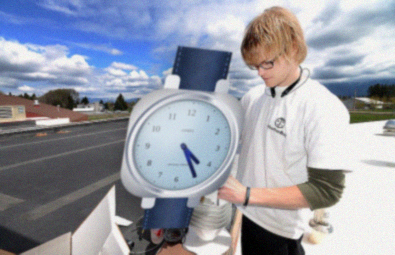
4:25
